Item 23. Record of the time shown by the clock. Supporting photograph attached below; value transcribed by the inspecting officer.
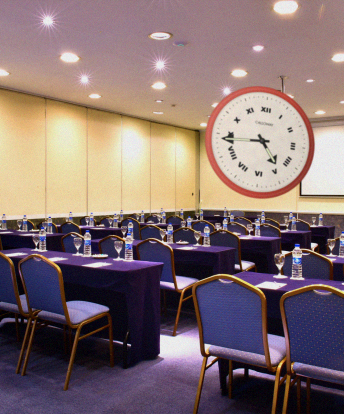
4:44
